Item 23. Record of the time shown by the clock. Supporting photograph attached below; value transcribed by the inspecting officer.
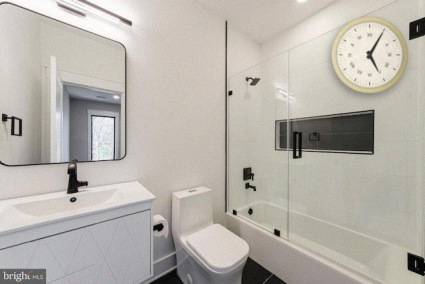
5:05
